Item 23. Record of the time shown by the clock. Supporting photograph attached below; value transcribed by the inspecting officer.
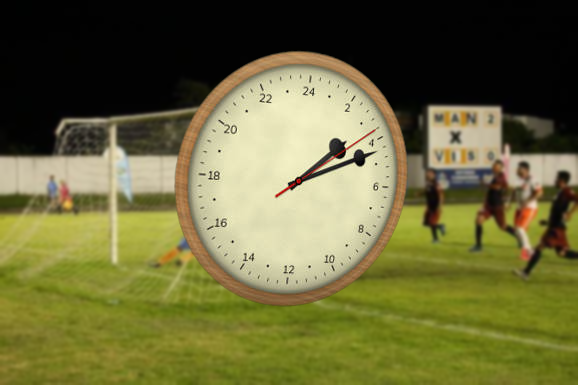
3:11:09
